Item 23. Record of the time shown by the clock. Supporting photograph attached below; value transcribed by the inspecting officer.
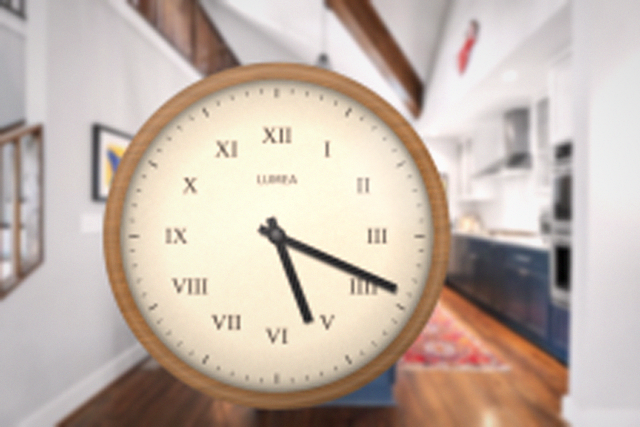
5:19
